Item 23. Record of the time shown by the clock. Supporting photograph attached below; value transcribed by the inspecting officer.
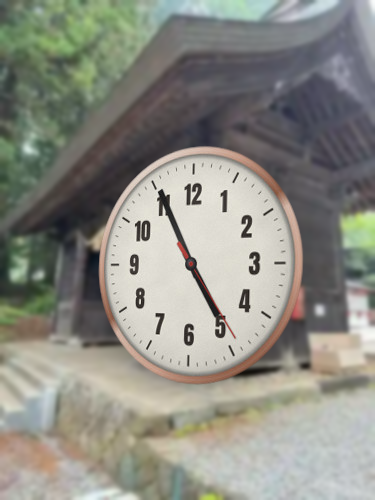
4:55:24
